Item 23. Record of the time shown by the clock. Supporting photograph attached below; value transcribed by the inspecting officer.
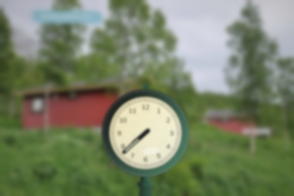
7:38
